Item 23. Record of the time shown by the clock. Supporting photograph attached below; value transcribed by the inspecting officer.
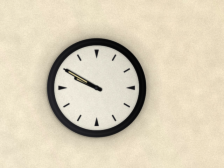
9:50
